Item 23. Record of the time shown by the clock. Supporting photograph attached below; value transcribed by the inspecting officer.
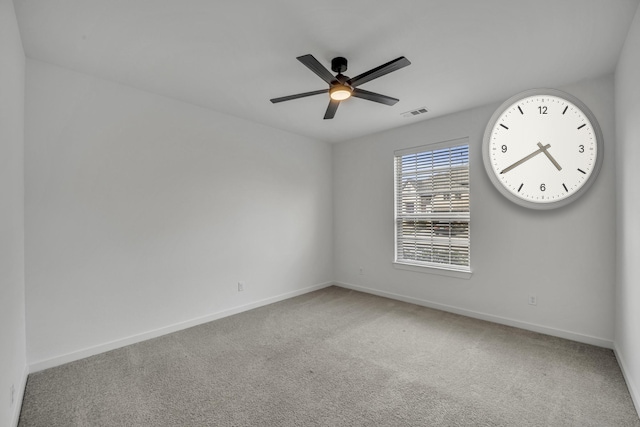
4:40
